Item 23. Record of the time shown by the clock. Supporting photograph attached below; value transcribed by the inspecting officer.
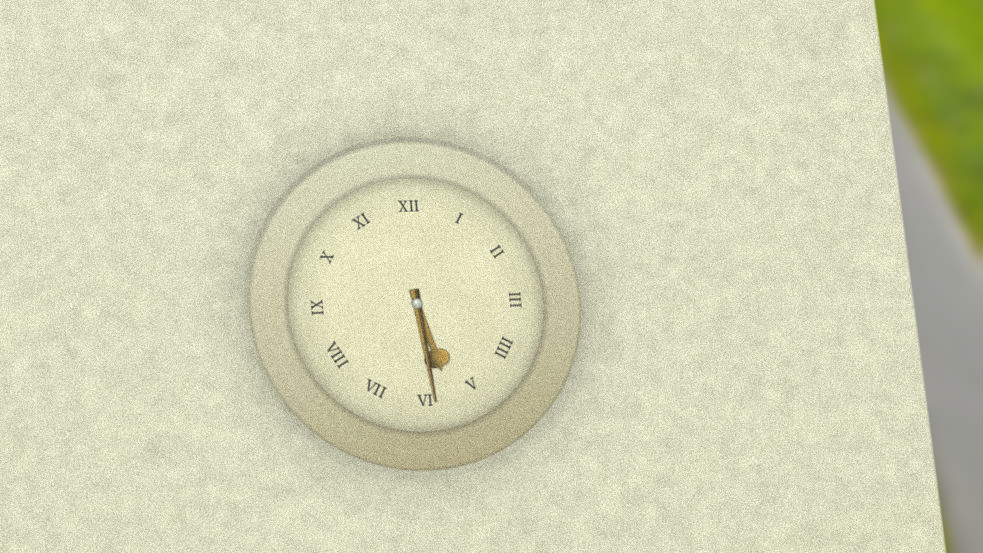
5:29
